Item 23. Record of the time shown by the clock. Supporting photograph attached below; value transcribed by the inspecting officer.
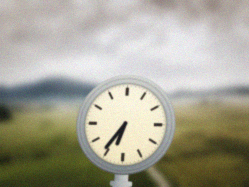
6:36
